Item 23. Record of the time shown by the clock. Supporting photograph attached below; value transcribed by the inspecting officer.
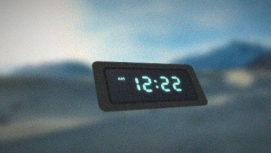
12:22
